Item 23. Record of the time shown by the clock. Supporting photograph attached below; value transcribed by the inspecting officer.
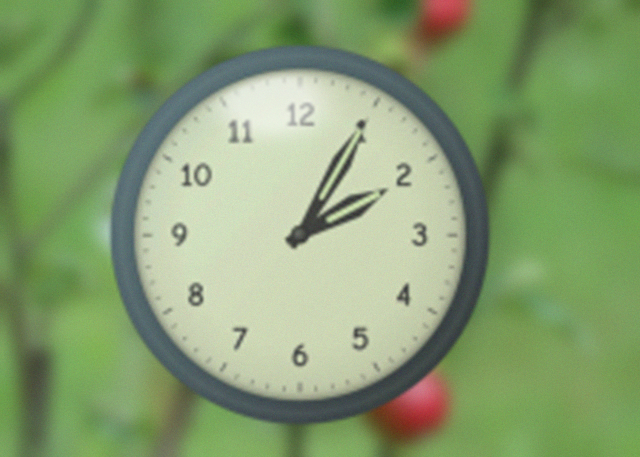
2:05
